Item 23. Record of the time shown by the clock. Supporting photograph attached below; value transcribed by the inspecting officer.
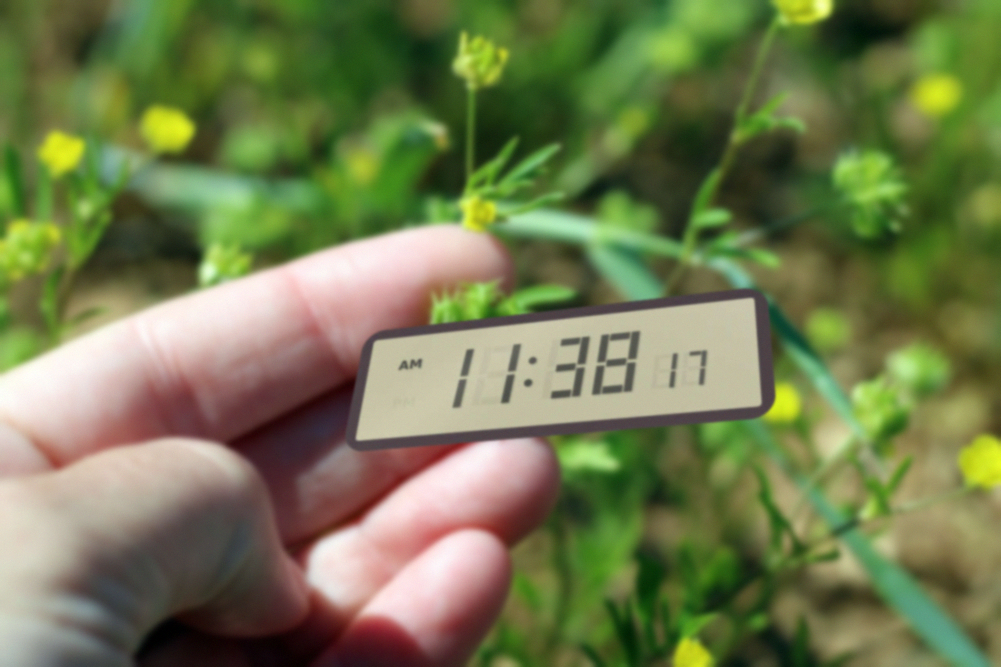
11:38:17
